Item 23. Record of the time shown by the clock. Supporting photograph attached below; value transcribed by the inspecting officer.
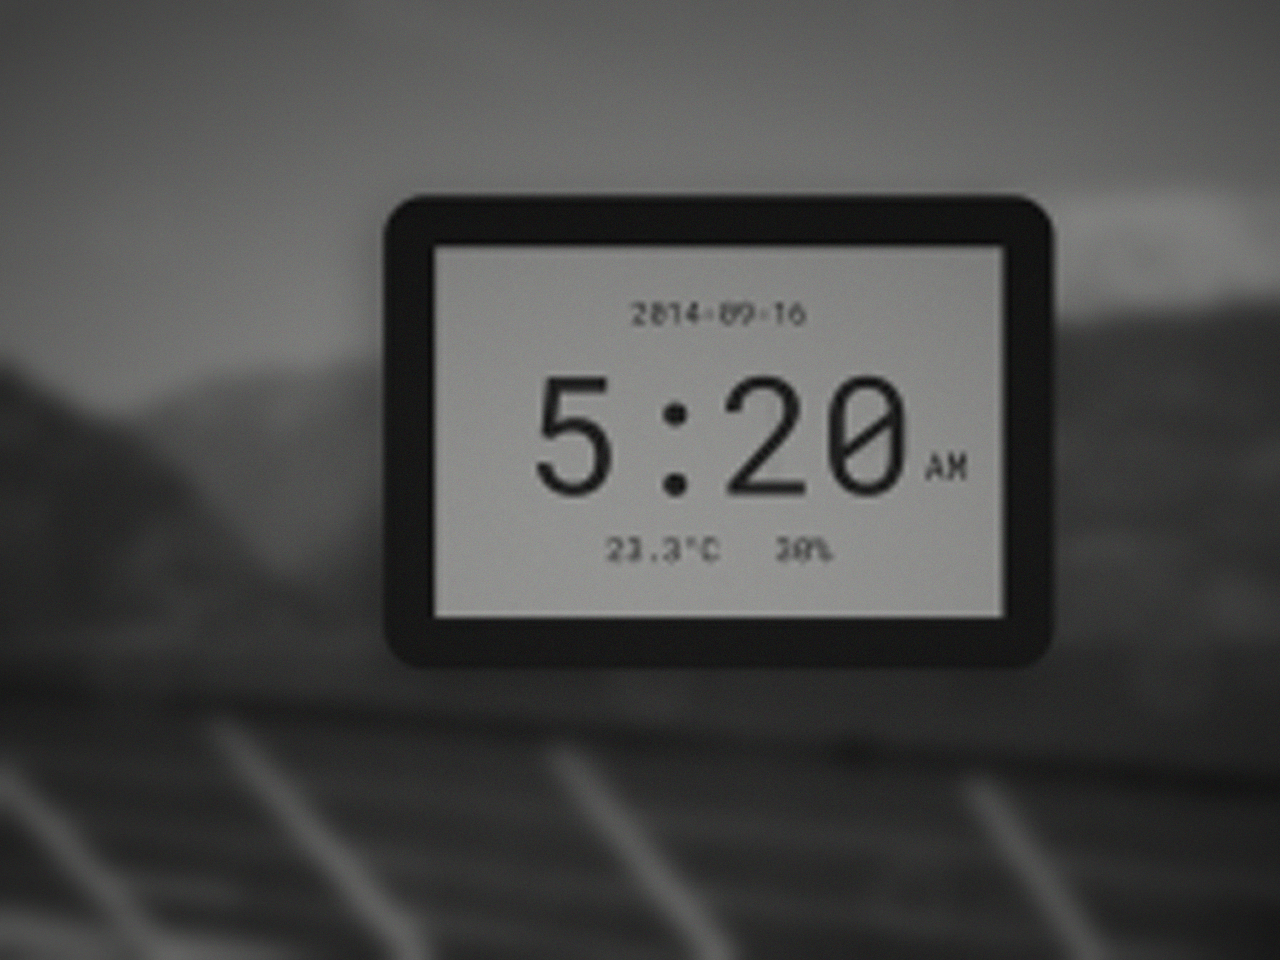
5:20
